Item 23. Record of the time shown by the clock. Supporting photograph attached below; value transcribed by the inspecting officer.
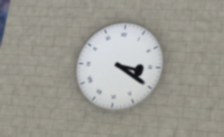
3:20
